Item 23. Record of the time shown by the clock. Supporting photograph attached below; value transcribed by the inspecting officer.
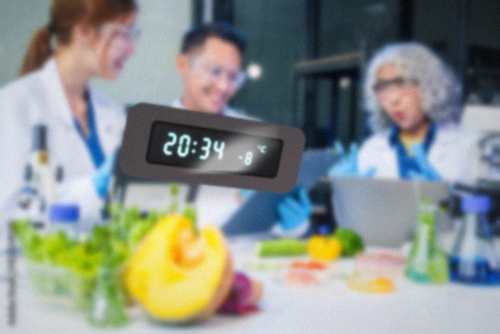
20:34
